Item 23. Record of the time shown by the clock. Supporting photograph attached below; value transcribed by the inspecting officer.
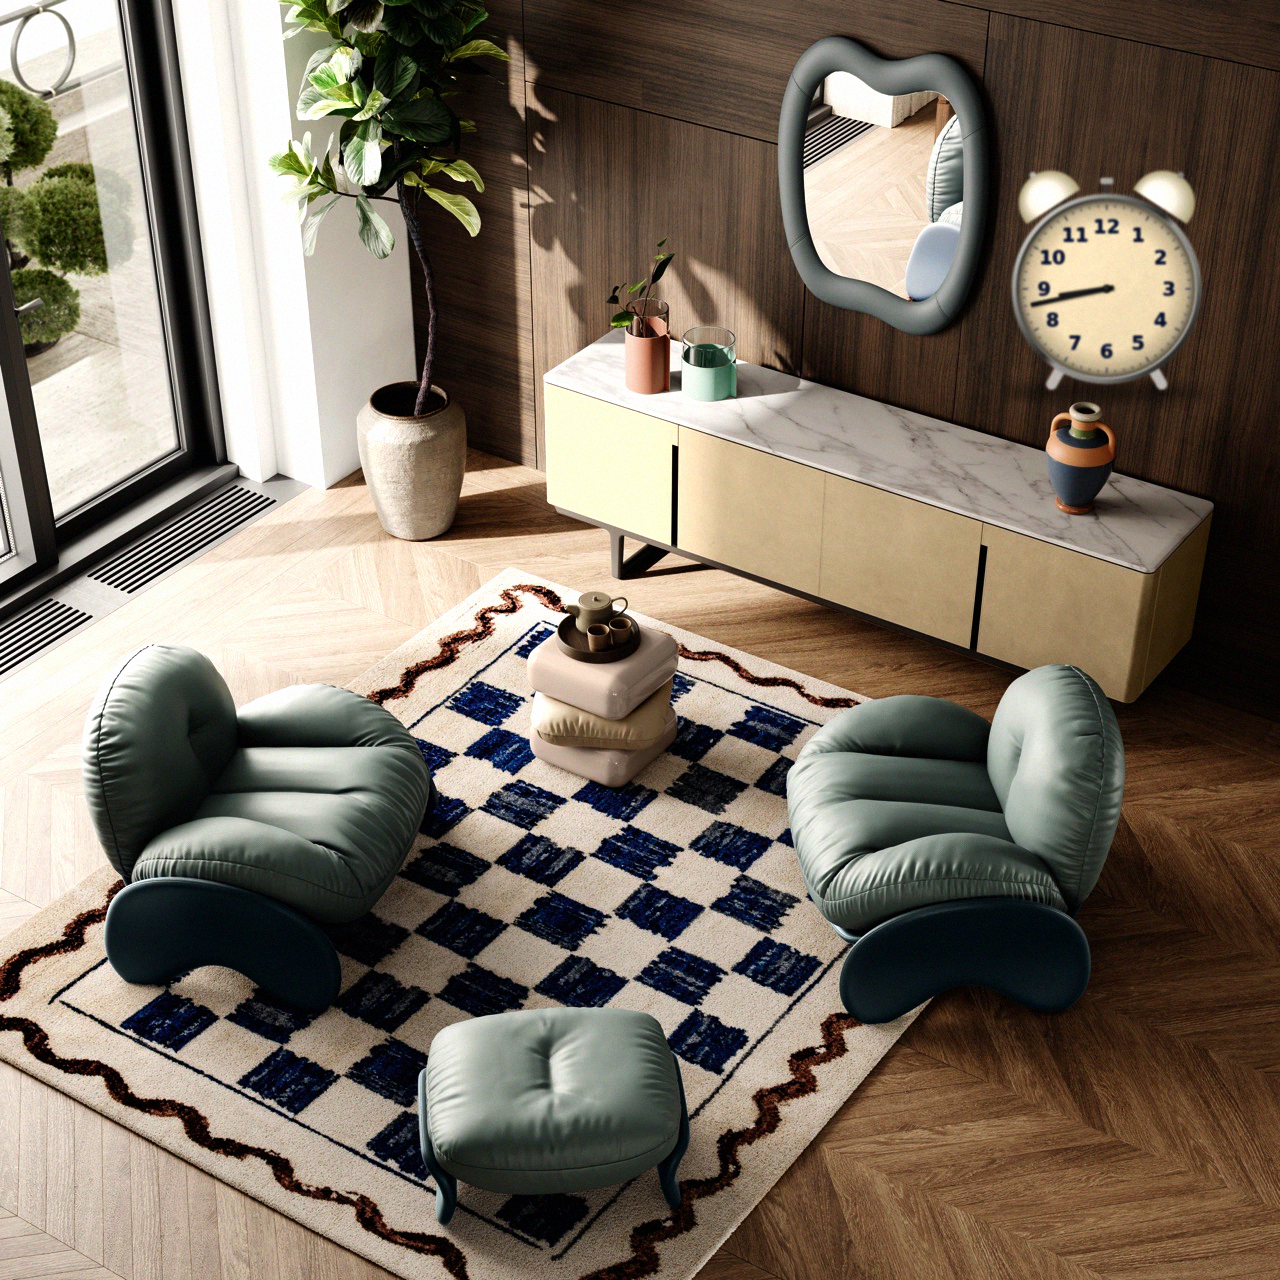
8:43
